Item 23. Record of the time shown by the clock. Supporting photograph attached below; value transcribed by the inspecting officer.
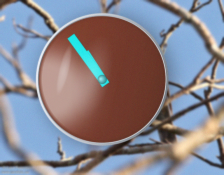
10:54
